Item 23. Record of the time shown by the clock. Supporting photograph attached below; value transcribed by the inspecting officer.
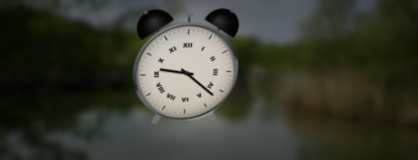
9:22
